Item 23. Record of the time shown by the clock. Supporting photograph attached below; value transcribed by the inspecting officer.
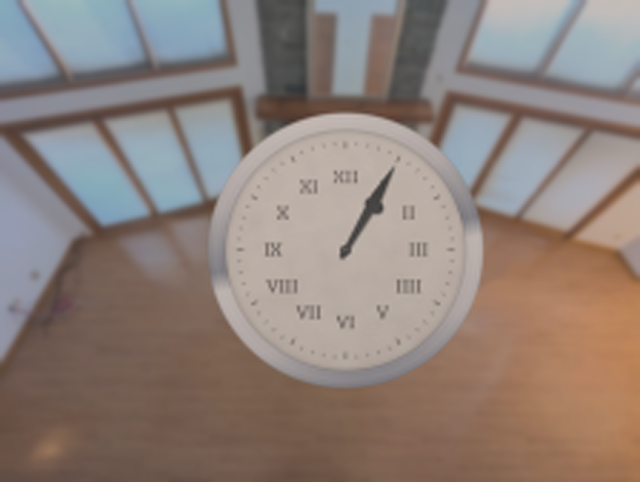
1:05
